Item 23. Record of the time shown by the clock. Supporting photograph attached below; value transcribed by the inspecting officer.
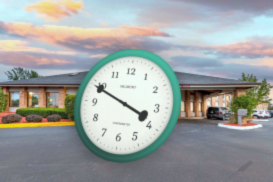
3:49
